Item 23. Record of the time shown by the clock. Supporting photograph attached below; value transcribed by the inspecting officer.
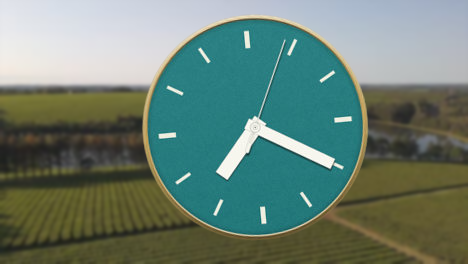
7:20:04
